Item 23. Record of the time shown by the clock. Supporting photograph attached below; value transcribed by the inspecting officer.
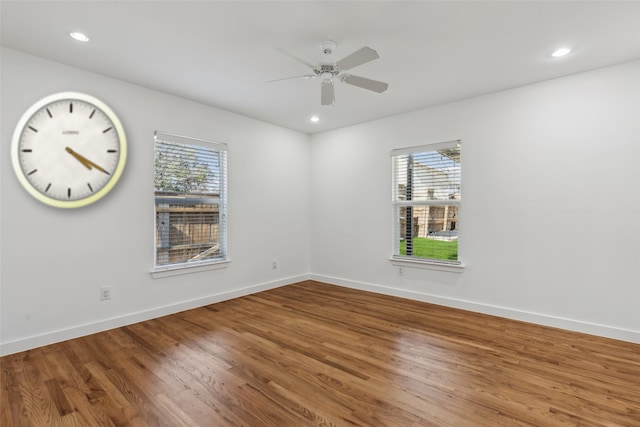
4:20
